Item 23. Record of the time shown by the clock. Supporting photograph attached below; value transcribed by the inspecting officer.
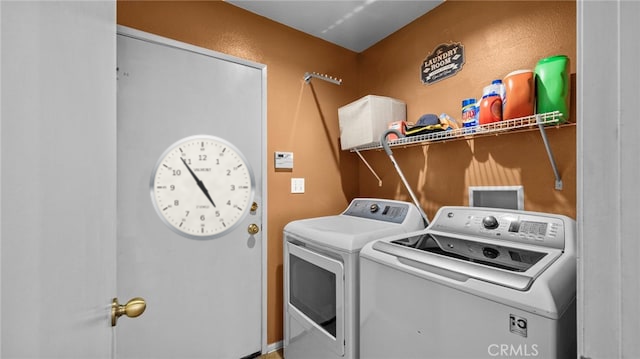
4:54
